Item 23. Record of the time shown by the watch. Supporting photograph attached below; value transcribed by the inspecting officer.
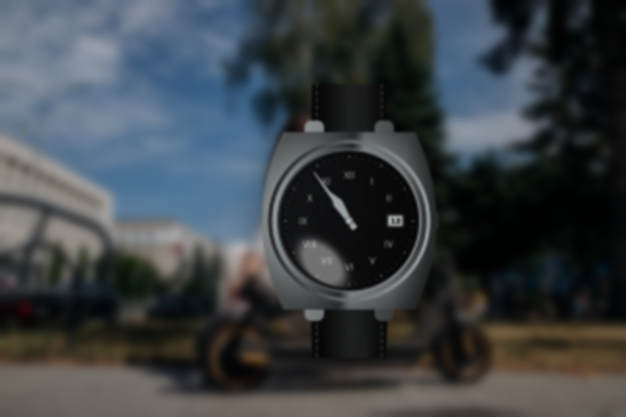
10:54
